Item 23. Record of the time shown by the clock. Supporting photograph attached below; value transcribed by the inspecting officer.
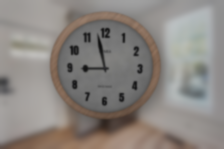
8:58
